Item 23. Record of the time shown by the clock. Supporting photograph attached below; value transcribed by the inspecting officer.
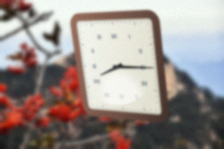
8:15
